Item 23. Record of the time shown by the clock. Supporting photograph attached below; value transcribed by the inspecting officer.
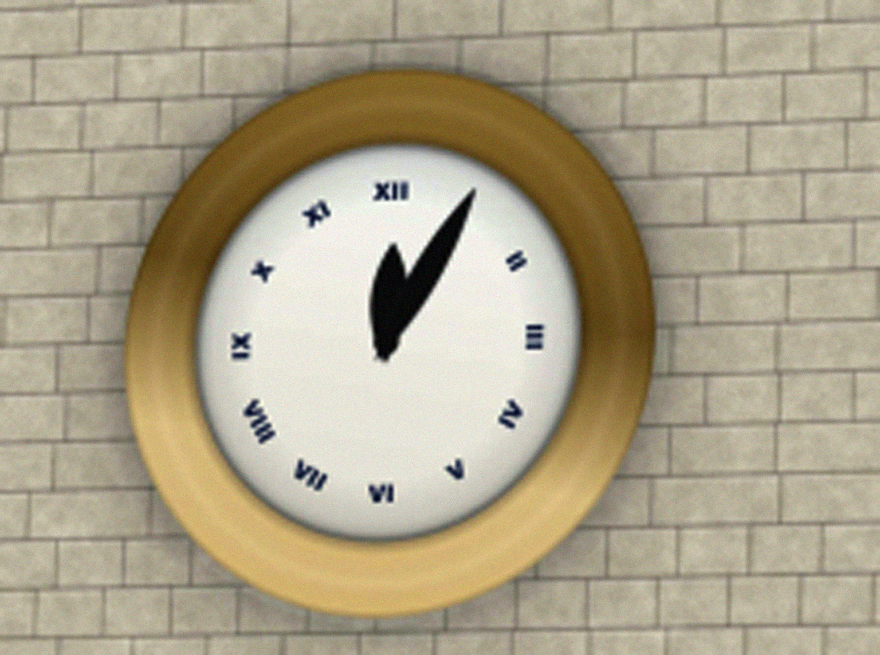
12:05
